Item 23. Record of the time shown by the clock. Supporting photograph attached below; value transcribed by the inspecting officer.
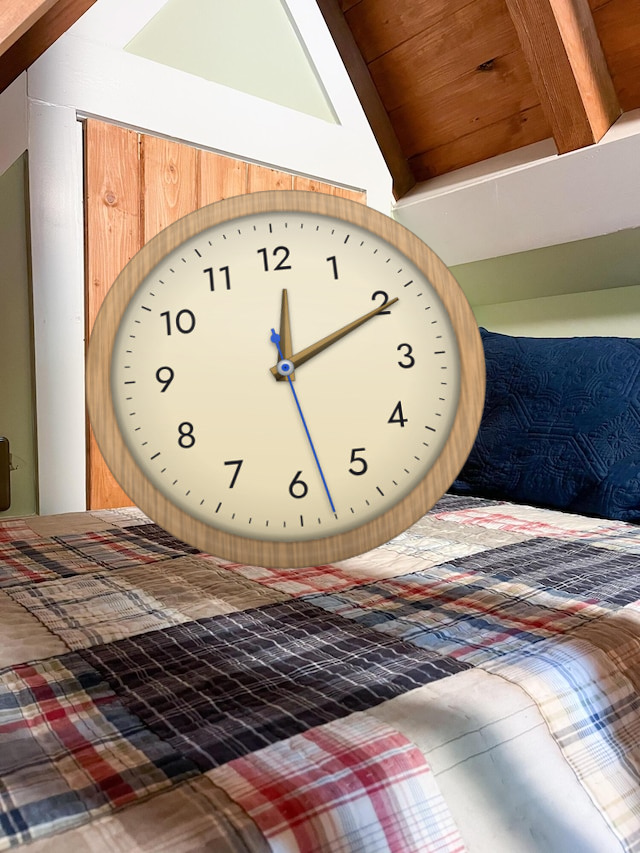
12:10:28
